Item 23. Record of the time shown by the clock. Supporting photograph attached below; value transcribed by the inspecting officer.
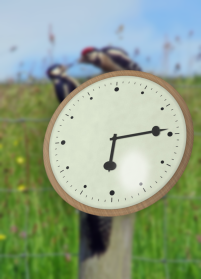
6:14
